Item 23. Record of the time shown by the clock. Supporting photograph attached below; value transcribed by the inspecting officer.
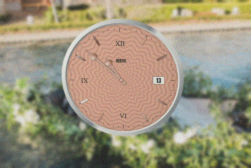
10:52
